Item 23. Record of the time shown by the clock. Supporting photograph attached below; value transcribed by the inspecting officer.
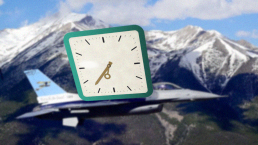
6:37
